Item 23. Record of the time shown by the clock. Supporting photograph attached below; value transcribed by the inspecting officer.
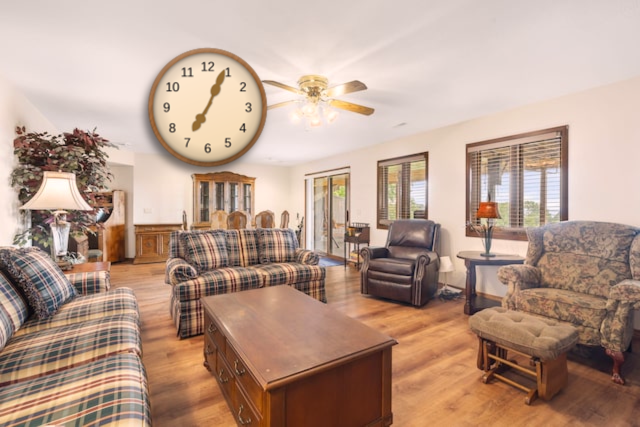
7:04
